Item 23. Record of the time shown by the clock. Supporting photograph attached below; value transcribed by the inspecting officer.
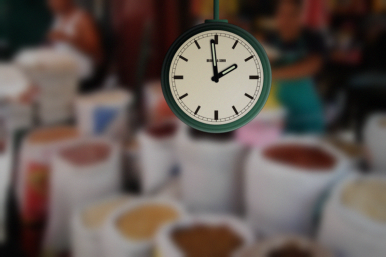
1:59
